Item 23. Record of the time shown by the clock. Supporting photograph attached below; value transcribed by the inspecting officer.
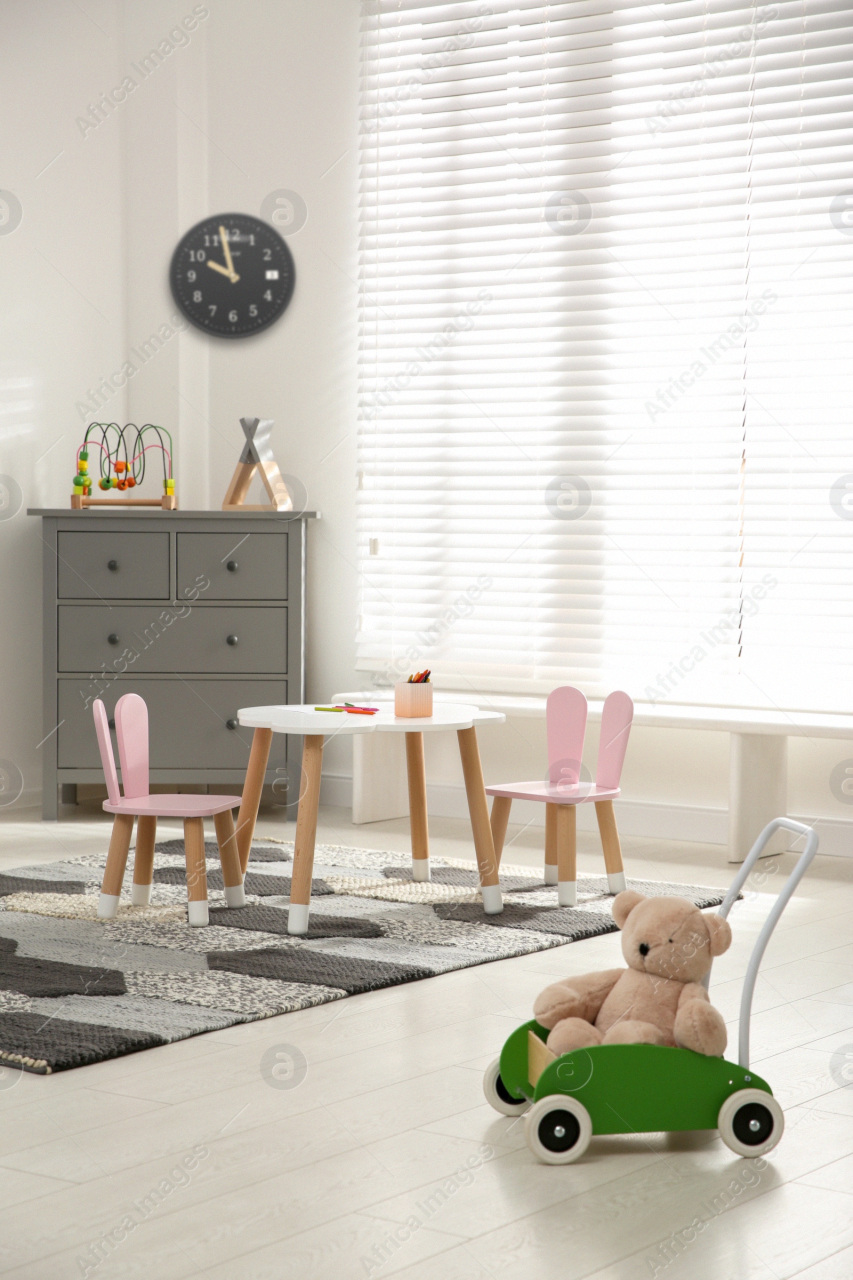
9:58
